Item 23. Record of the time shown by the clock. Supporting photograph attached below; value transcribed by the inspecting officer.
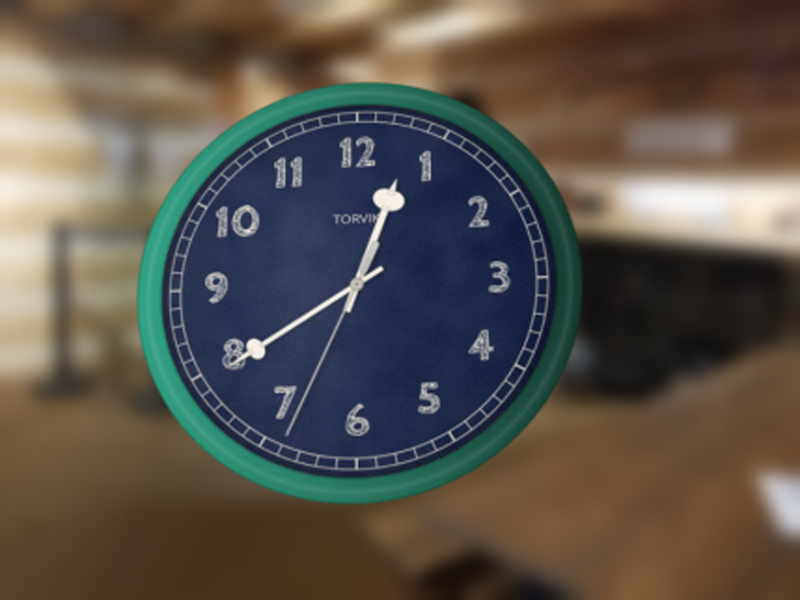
12:39:34
